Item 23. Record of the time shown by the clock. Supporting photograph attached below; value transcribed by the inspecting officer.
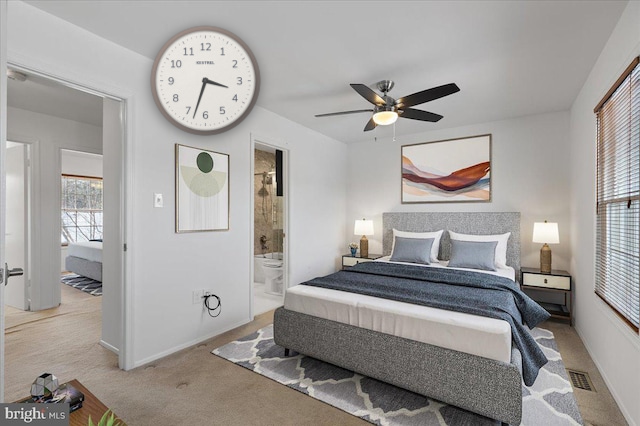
3:33
